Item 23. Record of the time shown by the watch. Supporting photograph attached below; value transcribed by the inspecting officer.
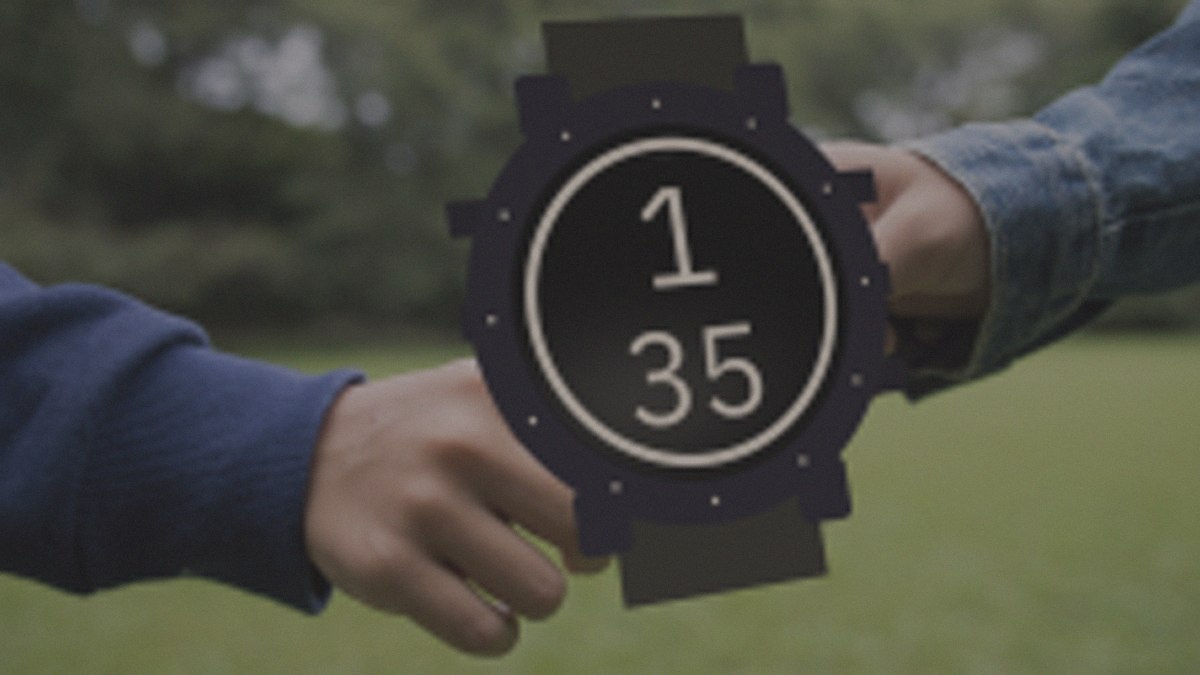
1:35
